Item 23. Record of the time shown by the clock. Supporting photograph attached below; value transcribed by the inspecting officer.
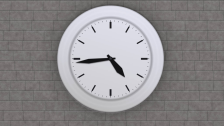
4:44
